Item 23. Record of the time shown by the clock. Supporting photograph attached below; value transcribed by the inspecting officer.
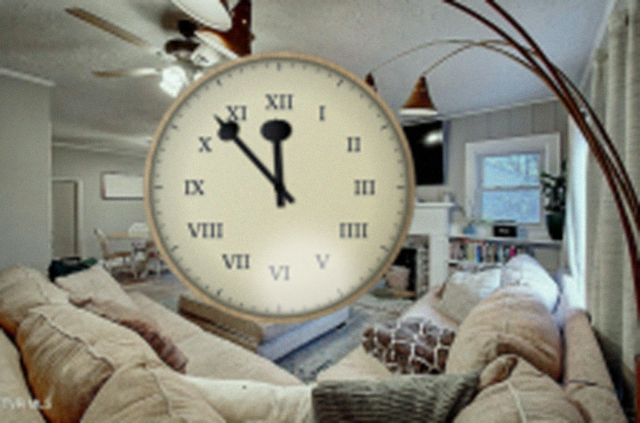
11:53
